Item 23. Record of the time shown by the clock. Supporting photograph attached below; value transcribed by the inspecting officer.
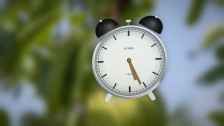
5:26
